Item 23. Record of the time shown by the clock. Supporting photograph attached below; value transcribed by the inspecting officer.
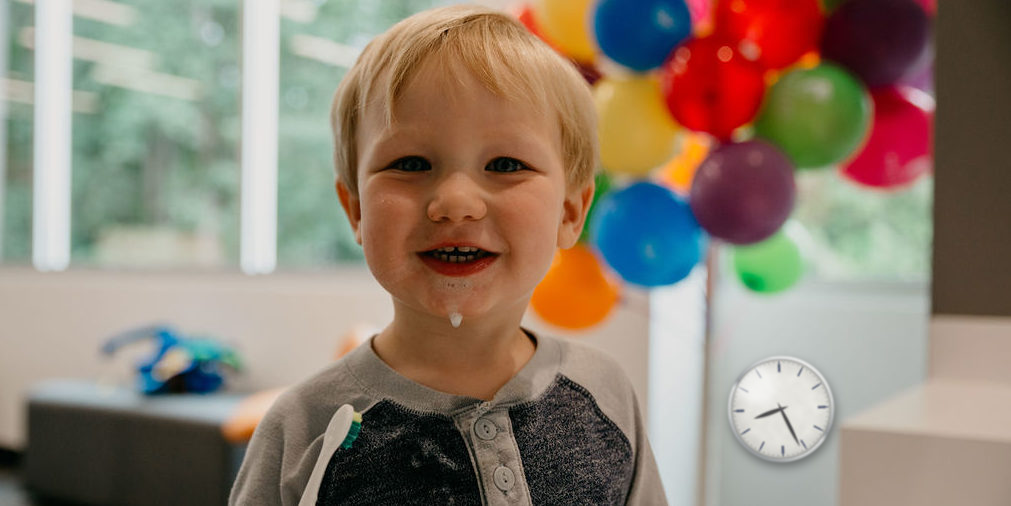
8:26
